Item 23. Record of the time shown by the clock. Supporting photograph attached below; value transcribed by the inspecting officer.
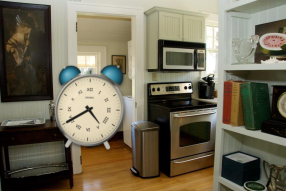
4:40
